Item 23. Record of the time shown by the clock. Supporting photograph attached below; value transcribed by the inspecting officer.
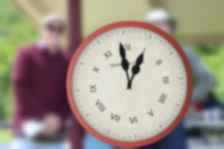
12:59
